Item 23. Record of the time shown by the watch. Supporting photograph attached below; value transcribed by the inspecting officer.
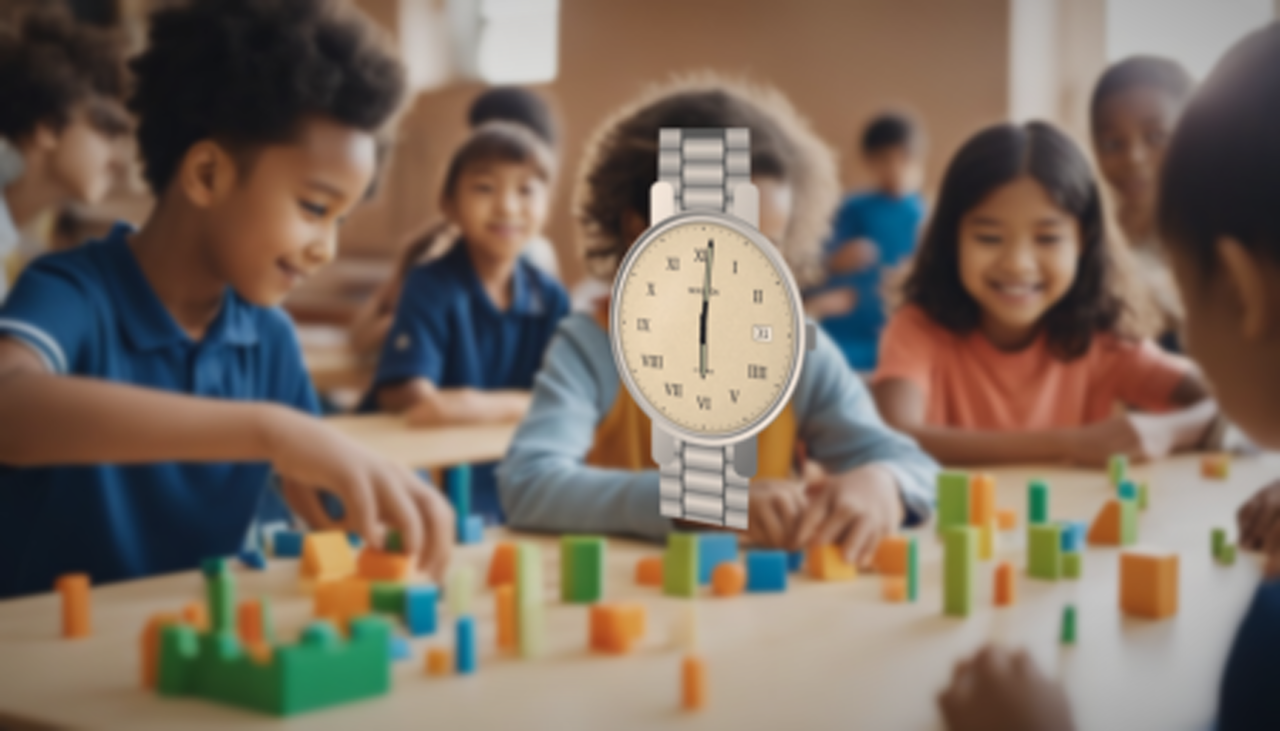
6:01
